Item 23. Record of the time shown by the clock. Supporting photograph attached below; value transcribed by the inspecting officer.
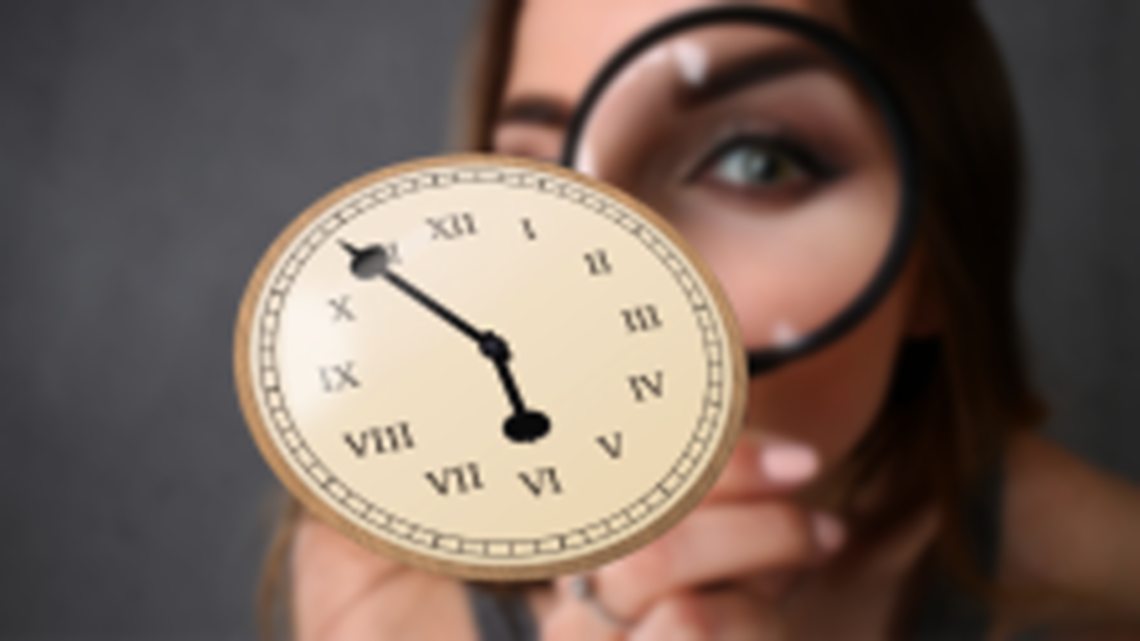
5:54
